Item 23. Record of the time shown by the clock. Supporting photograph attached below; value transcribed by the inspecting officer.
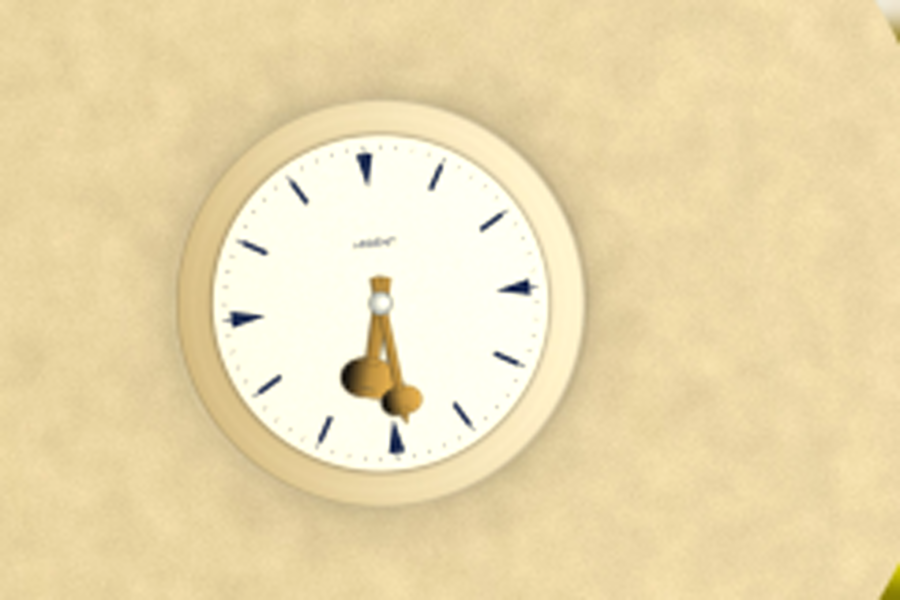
6:29
